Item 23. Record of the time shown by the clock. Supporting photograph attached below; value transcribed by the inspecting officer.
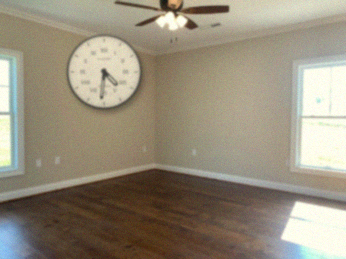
4:31
